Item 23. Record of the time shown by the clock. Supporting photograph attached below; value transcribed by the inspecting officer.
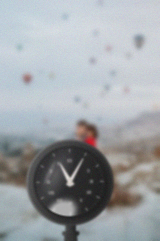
11:05
